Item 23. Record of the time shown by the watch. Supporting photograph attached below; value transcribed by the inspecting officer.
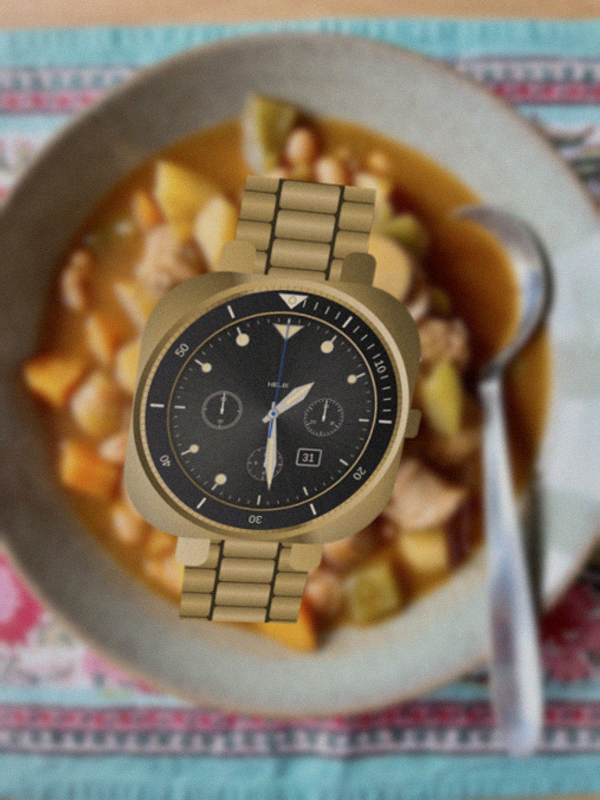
1:29
